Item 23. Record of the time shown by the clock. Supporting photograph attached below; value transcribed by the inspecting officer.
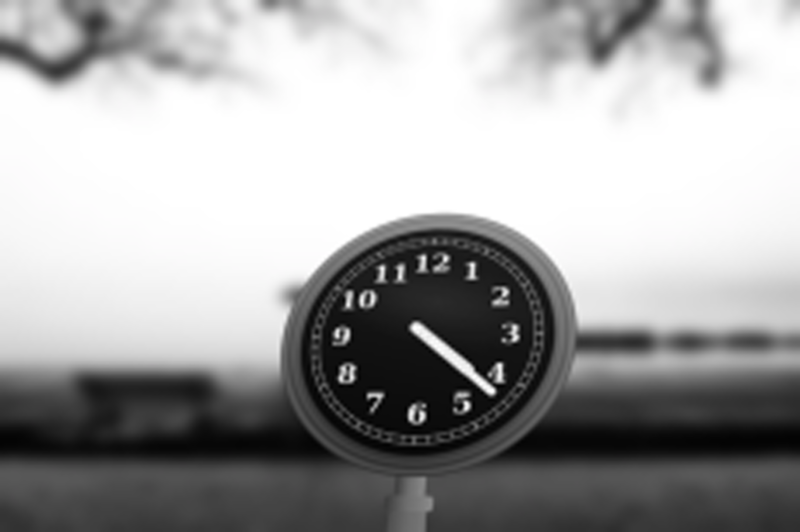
4:22
